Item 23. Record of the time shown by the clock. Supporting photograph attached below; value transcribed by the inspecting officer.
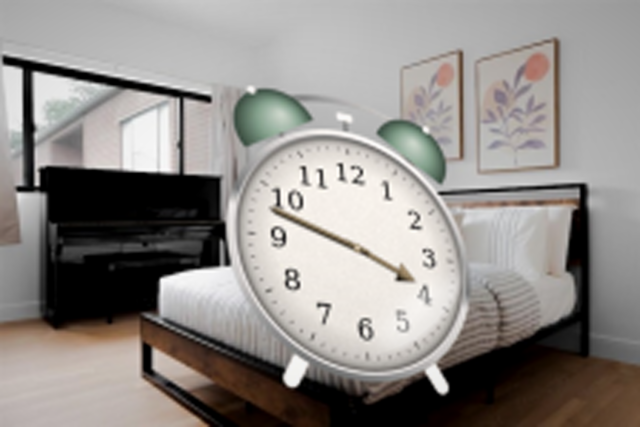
3:48
